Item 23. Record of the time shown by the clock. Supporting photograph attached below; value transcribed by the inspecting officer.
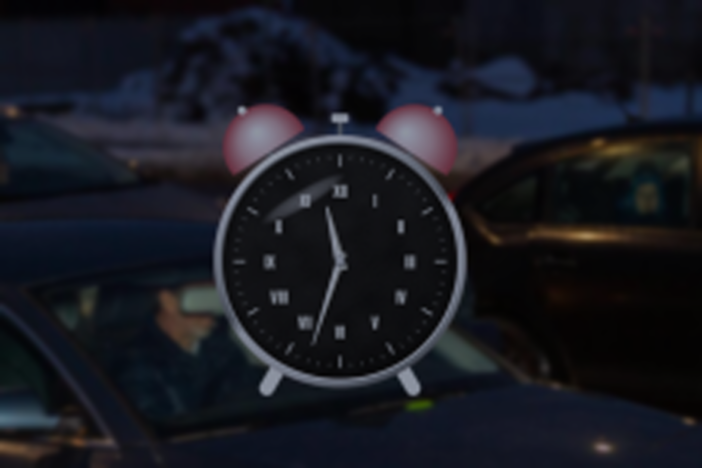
11:33
